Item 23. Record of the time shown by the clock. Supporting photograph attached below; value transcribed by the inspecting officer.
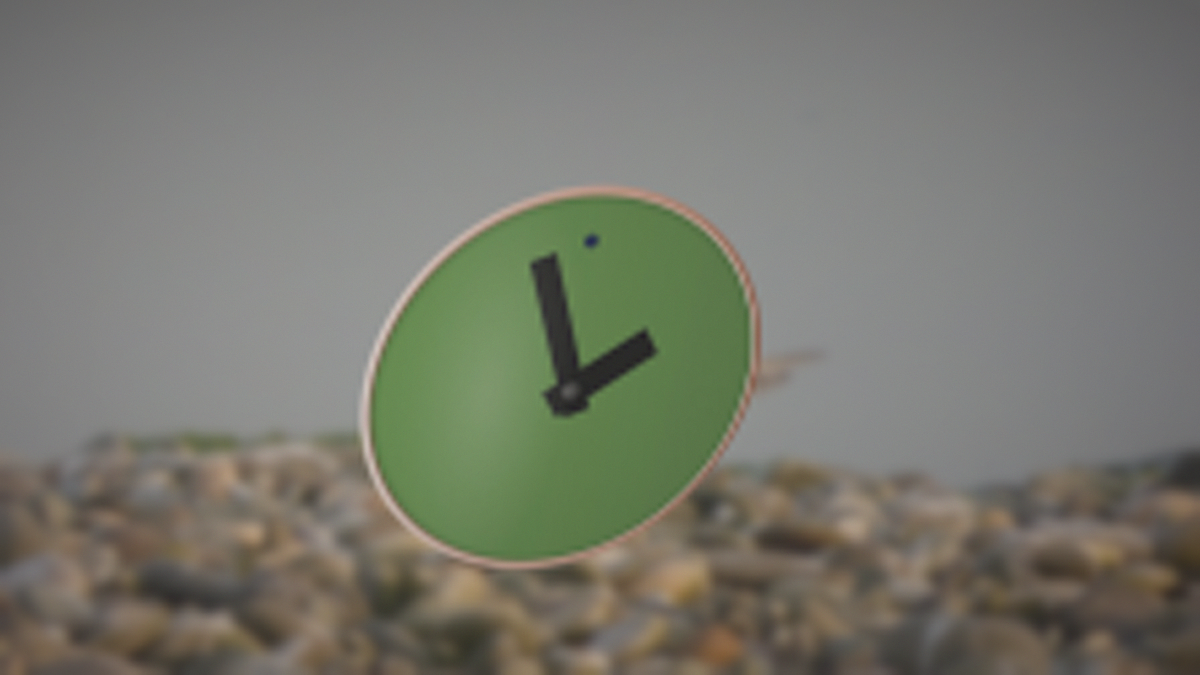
1:57
